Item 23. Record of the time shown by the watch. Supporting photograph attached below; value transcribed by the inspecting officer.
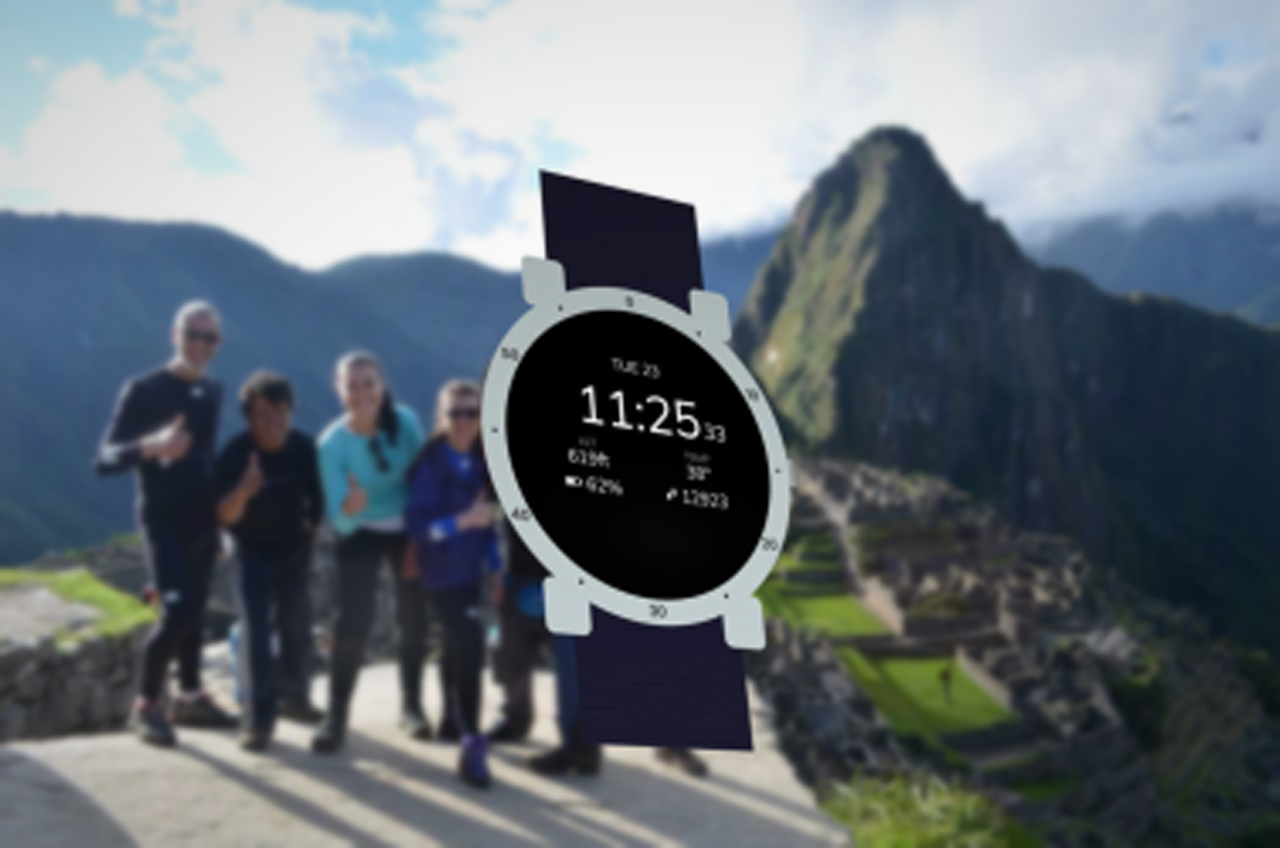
11:25
